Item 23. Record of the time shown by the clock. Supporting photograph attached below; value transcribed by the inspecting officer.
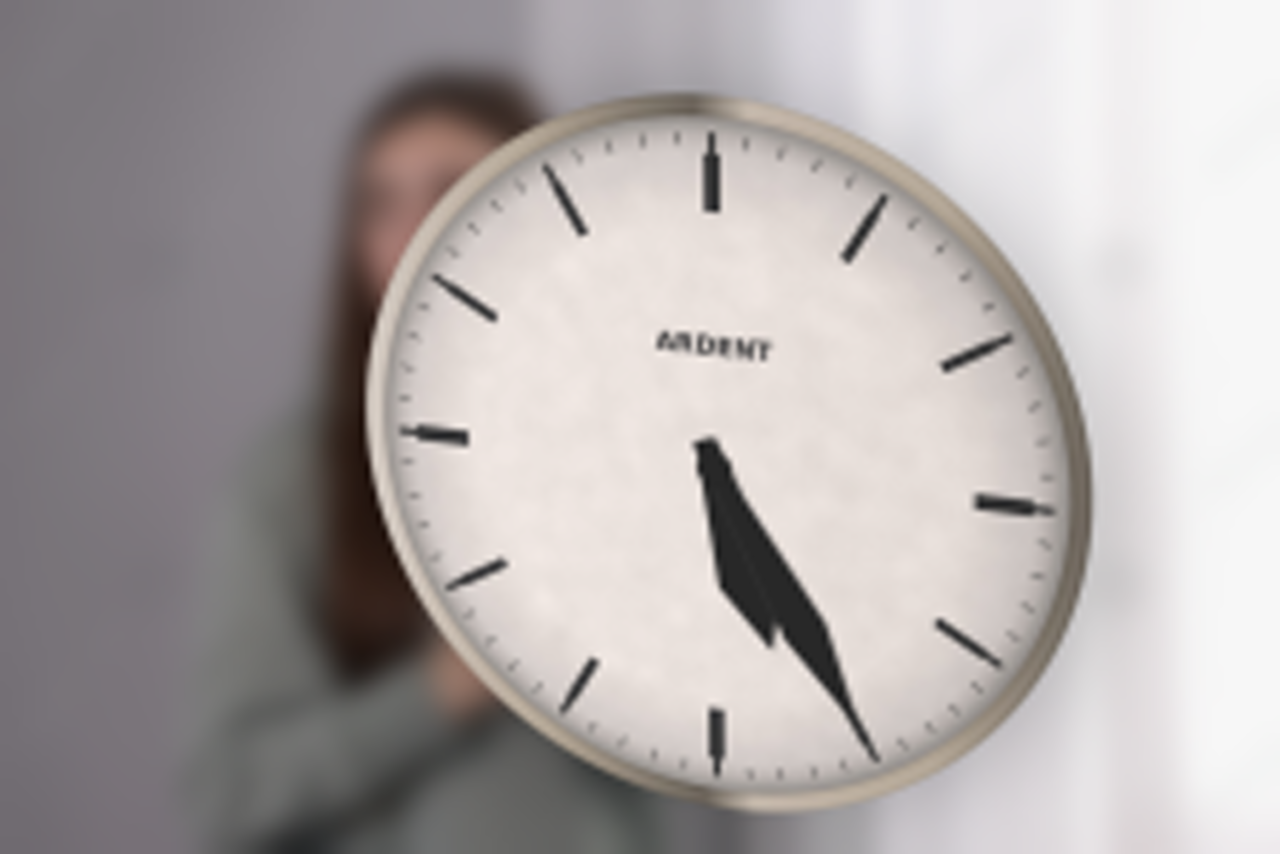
5:25
